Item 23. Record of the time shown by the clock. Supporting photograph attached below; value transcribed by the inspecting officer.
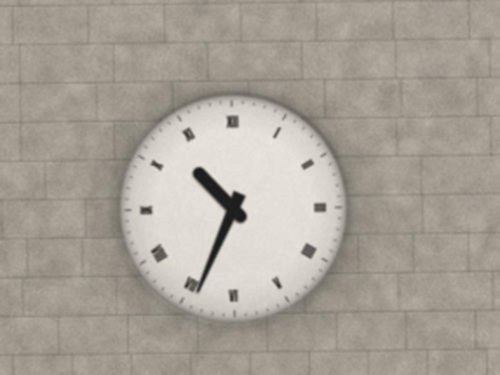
10:34
